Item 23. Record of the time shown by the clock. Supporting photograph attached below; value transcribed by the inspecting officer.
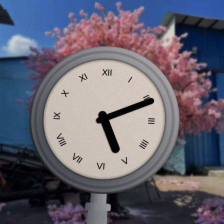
5:11
